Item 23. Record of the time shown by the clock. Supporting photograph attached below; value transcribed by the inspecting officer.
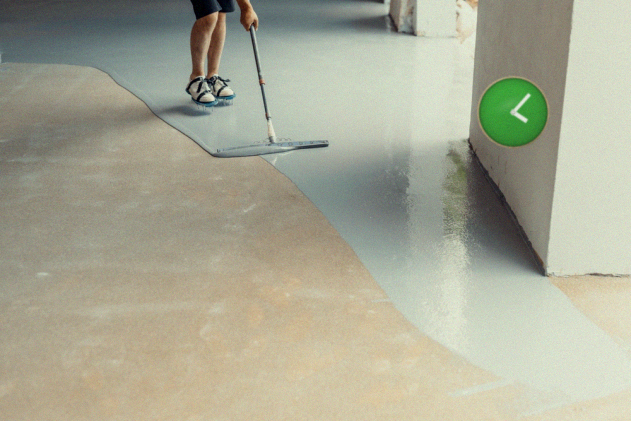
4:07
